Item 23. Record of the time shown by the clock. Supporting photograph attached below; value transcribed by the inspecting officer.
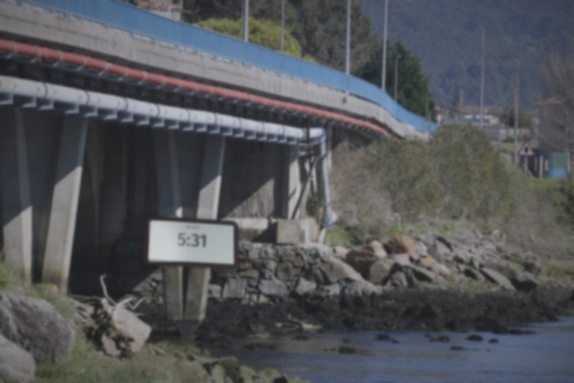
5:31
